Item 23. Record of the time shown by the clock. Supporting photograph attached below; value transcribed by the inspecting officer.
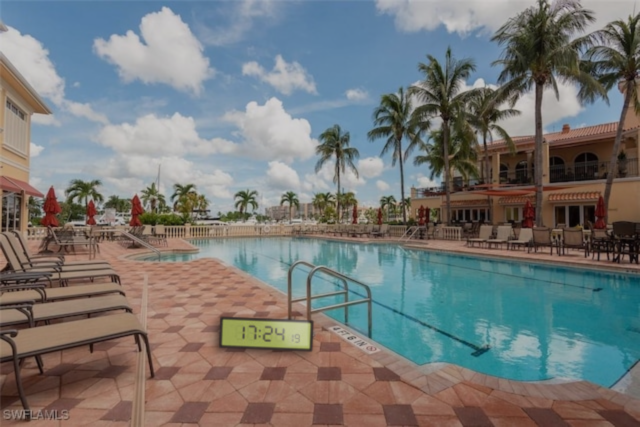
17:24
